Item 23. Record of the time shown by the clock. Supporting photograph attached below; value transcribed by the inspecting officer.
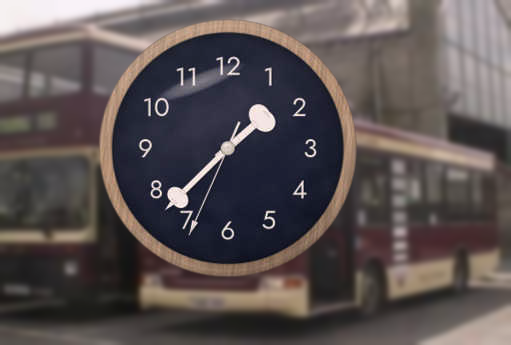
1:37:34
